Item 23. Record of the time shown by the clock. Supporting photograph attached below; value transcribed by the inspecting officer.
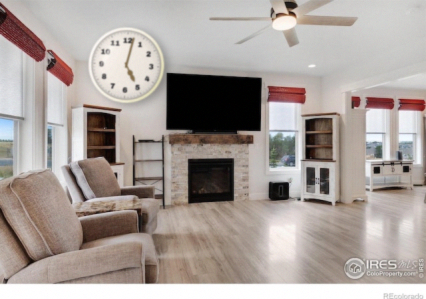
5:02
